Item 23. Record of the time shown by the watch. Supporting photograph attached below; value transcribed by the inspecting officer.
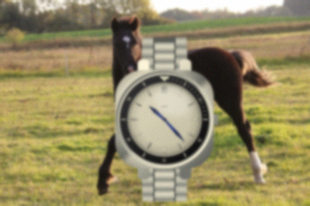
10:23
